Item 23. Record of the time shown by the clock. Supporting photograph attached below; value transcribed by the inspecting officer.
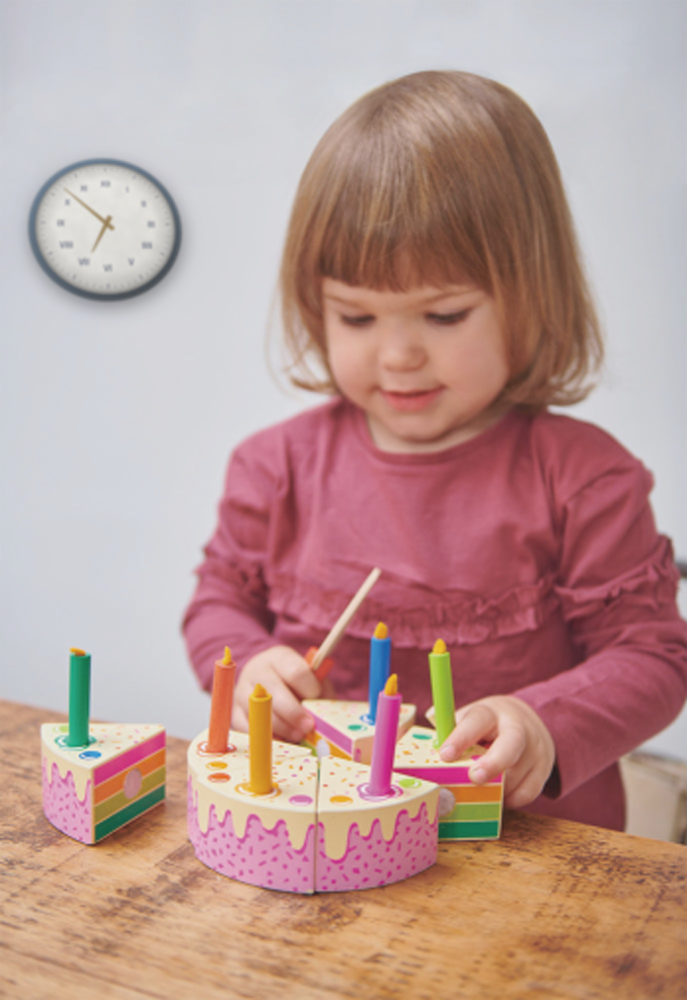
6:52
